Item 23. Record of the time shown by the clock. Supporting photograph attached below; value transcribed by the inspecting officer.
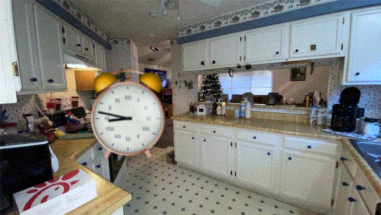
8:47
